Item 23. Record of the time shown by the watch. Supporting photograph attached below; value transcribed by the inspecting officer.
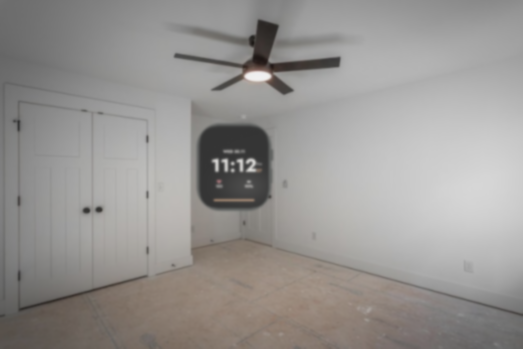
11:12
